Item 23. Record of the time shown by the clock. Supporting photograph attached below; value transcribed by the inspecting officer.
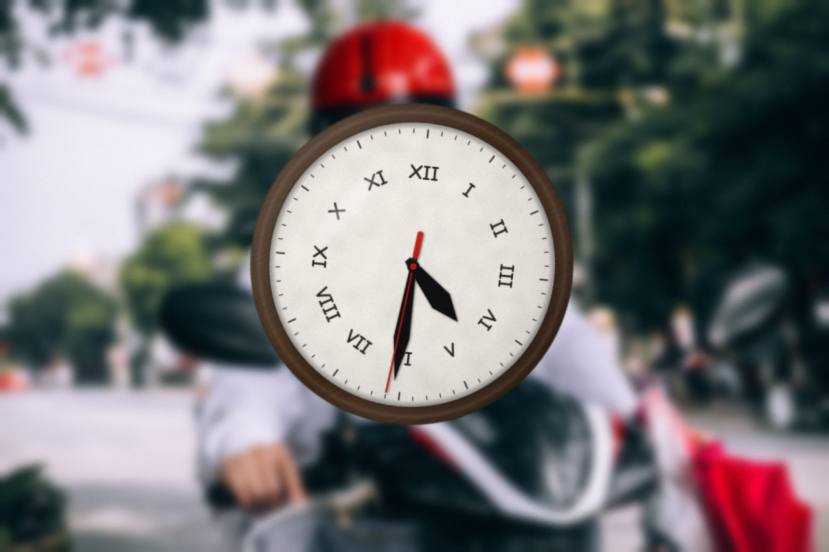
4:30:31
